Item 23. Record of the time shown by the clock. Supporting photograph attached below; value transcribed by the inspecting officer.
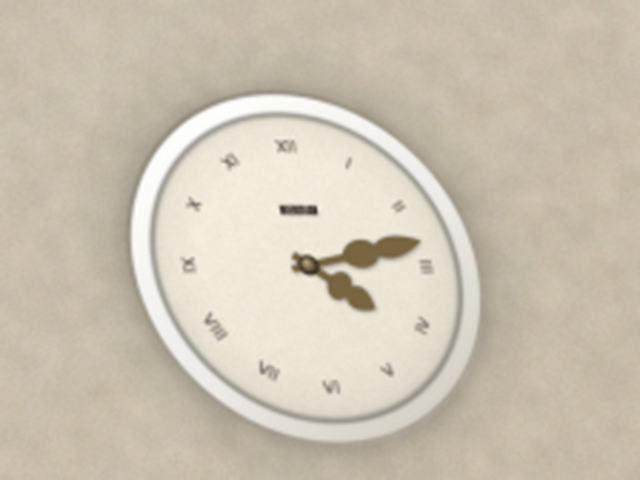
4:13
